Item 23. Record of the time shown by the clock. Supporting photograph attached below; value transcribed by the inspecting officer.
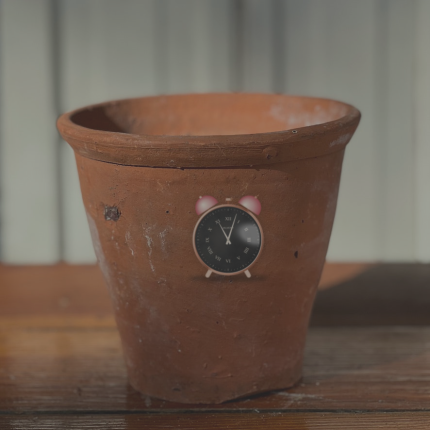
11:03
